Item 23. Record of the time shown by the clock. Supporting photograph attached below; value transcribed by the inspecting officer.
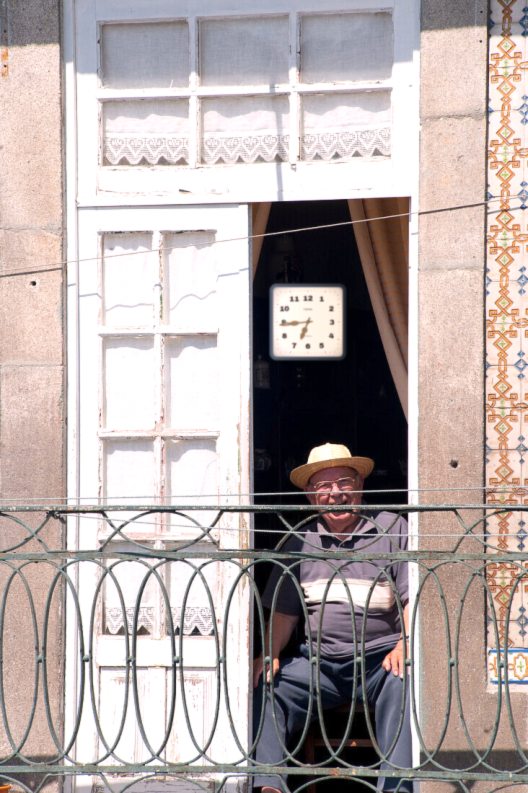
6:44
